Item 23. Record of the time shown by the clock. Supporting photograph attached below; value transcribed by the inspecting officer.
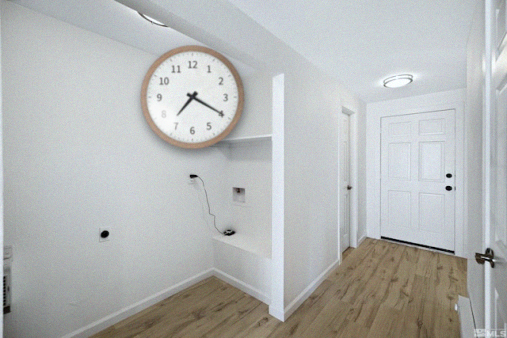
7:20
